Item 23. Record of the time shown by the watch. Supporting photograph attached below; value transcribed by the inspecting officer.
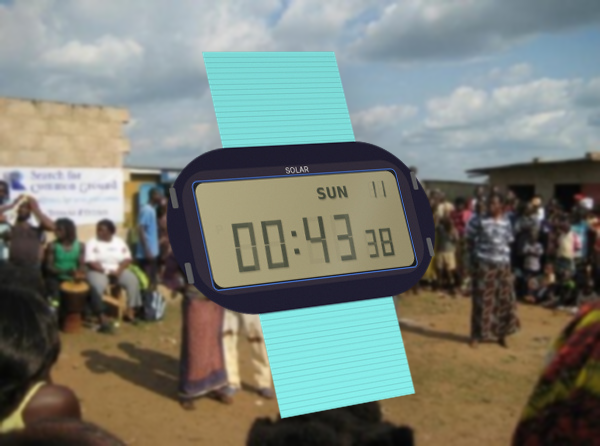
0:43:38
